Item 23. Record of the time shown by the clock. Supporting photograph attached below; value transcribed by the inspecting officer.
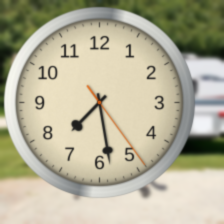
7:28:24
